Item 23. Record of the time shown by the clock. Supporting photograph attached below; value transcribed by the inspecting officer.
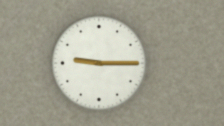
9:15
